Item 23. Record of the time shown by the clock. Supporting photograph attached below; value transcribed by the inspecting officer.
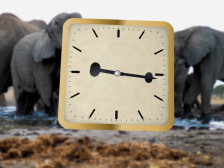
9:16
